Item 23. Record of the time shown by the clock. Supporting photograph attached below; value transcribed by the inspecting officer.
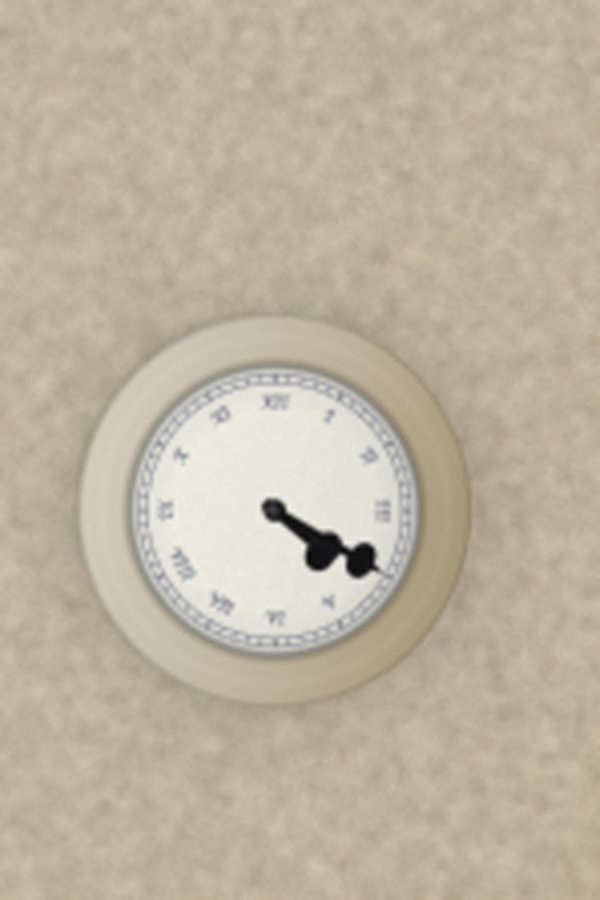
4:20
